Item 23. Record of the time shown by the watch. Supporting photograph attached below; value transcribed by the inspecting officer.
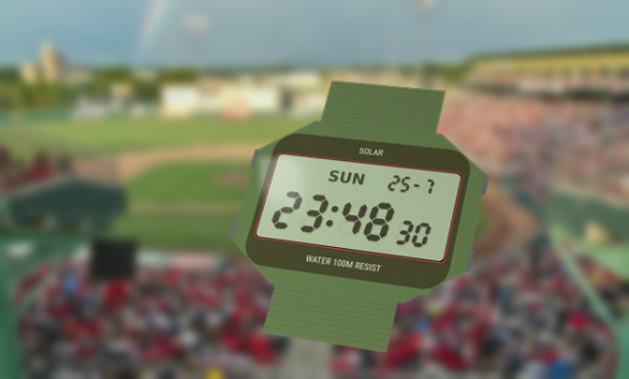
23:48:30
